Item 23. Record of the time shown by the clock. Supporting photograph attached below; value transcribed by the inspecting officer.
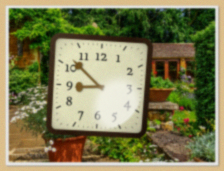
8:52
